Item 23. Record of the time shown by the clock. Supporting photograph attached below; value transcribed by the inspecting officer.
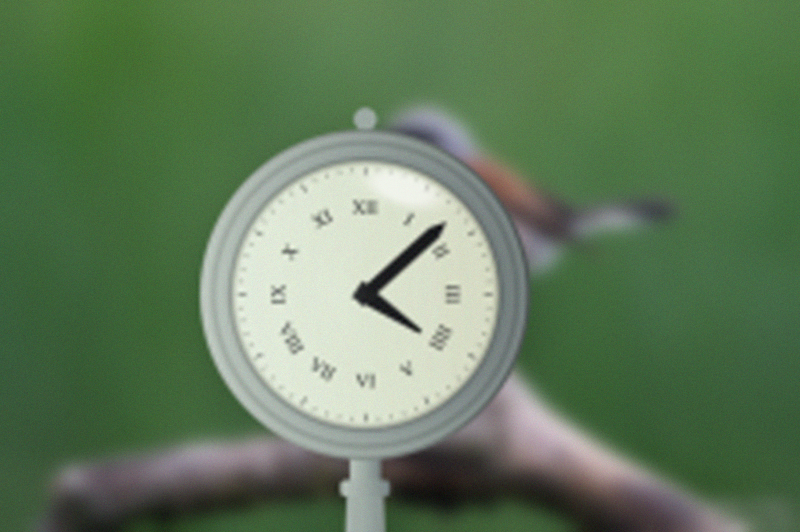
4:08
